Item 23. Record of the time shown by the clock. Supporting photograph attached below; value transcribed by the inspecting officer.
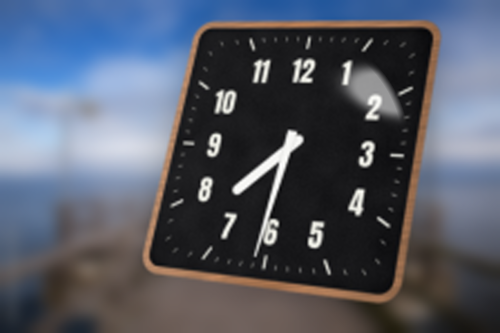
7:31
